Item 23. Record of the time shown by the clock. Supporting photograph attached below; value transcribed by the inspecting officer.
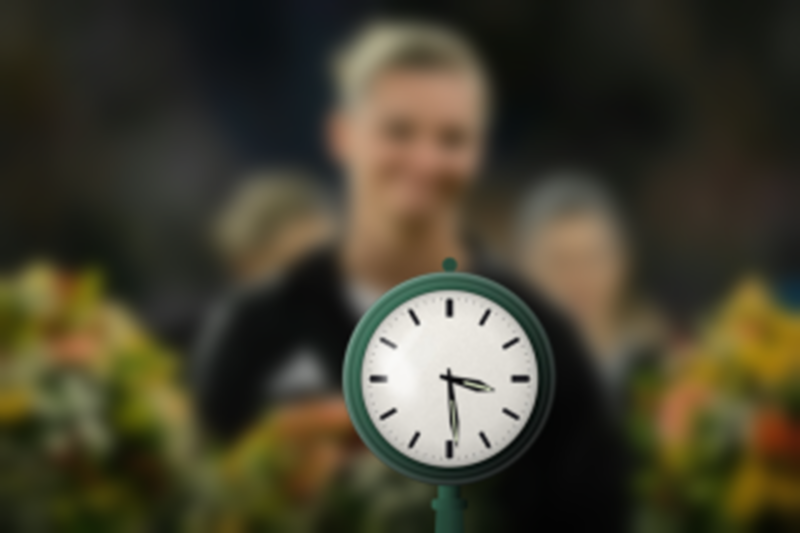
3:29
